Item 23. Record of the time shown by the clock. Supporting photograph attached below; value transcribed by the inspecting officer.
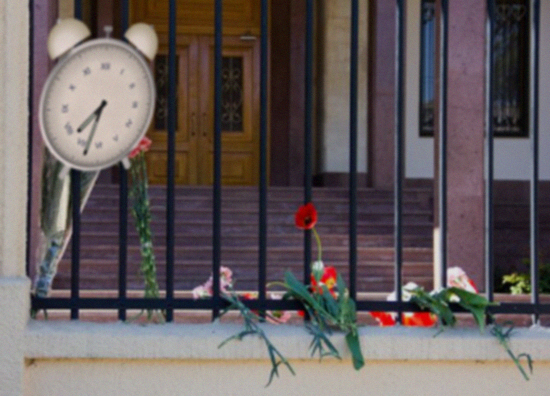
7:33
